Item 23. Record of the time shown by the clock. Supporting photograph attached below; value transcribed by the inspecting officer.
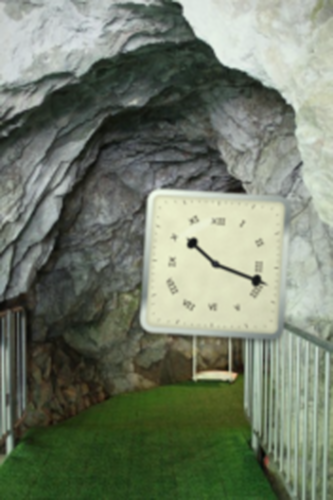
10:18
